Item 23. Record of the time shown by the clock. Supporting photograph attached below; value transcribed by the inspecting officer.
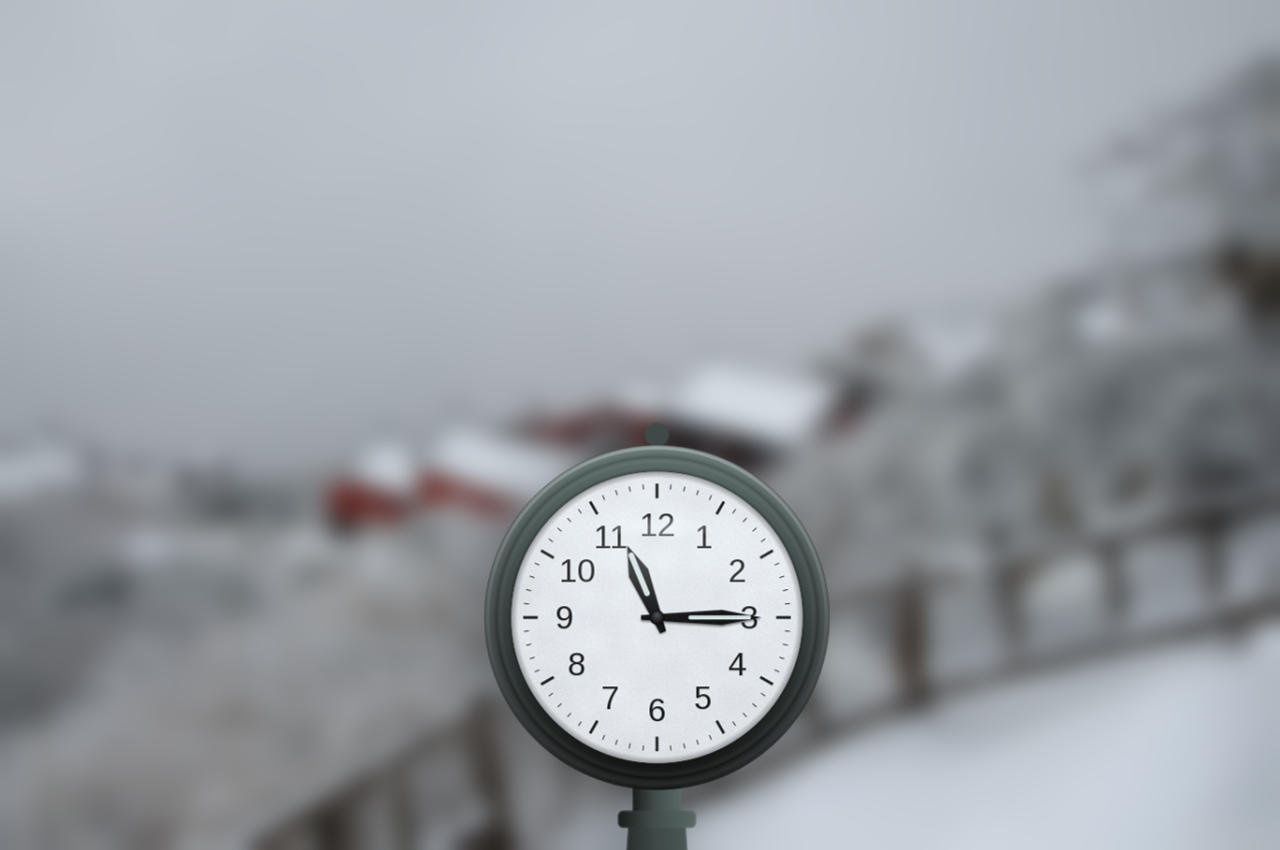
11:15
